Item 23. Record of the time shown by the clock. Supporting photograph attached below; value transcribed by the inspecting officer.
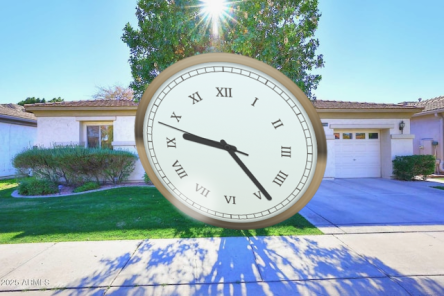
9:23:48
